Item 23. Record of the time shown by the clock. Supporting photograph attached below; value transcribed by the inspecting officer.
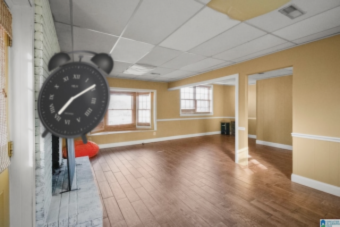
7:09
